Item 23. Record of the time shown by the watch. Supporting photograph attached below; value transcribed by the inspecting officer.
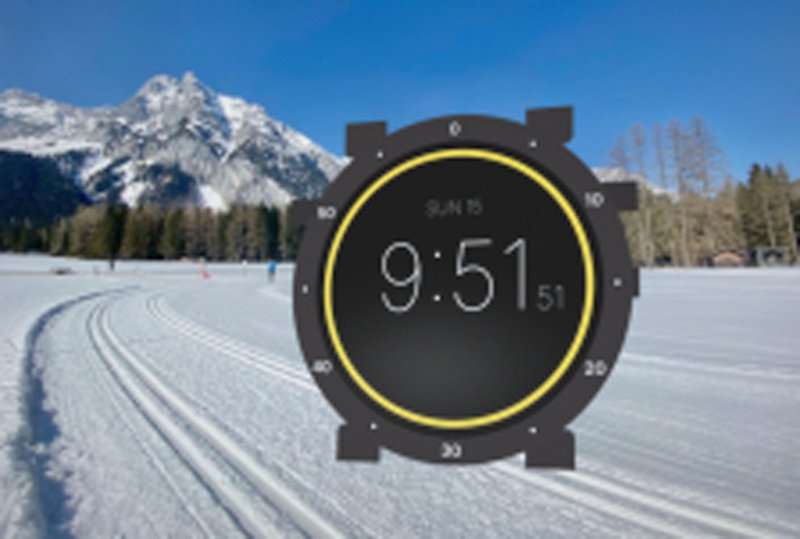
9:51:51
